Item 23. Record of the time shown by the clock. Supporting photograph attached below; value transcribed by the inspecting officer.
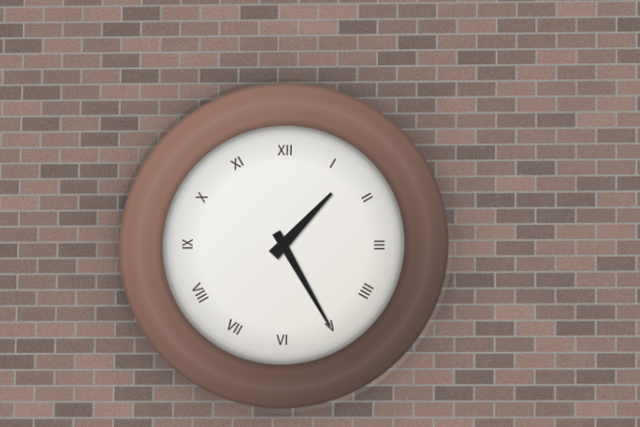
1:25
